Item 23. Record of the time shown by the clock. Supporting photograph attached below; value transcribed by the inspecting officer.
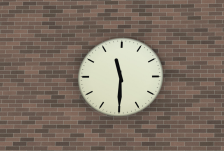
11:30
